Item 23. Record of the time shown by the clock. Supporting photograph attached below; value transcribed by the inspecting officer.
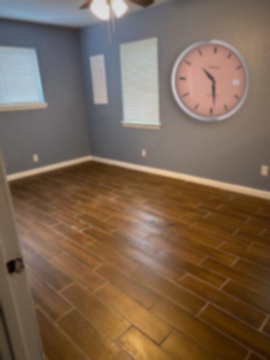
10:29
